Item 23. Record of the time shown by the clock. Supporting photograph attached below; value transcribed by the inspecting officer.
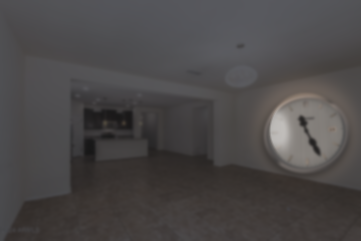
11:26
